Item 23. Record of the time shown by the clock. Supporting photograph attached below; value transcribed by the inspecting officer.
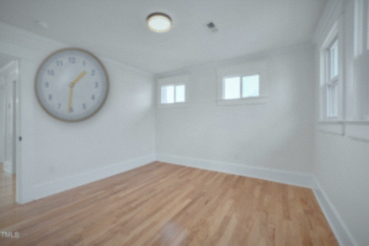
1:31
